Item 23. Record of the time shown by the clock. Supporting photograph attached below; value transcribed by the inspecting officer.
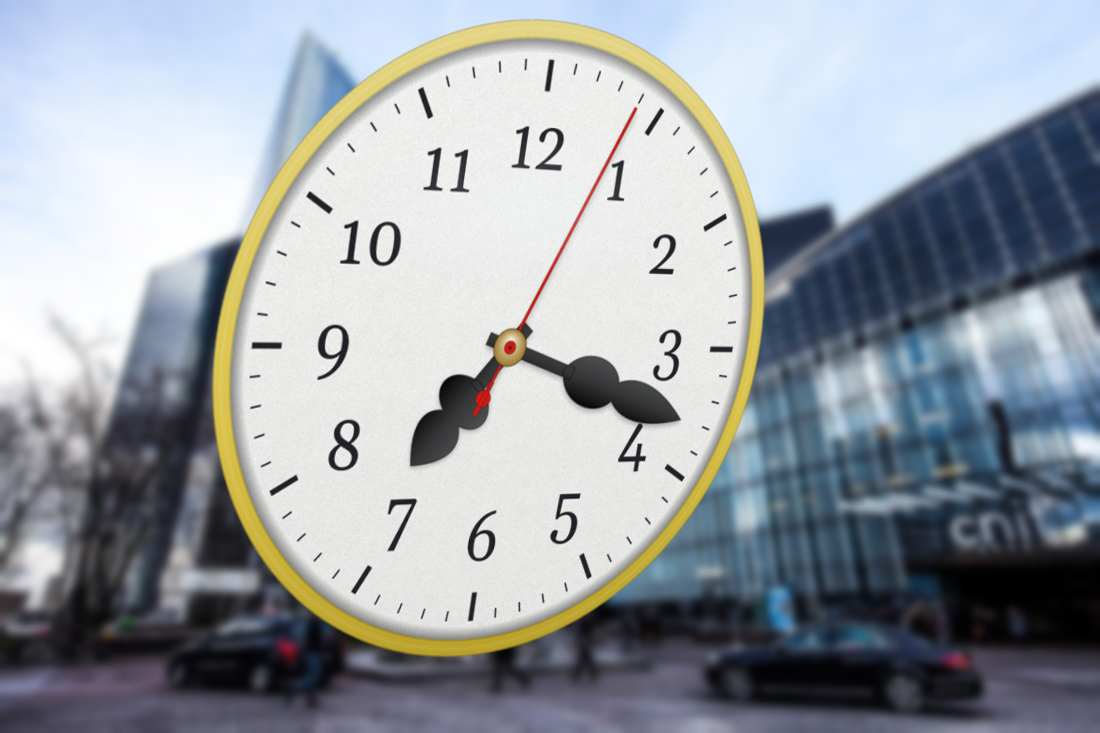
7:18:04
